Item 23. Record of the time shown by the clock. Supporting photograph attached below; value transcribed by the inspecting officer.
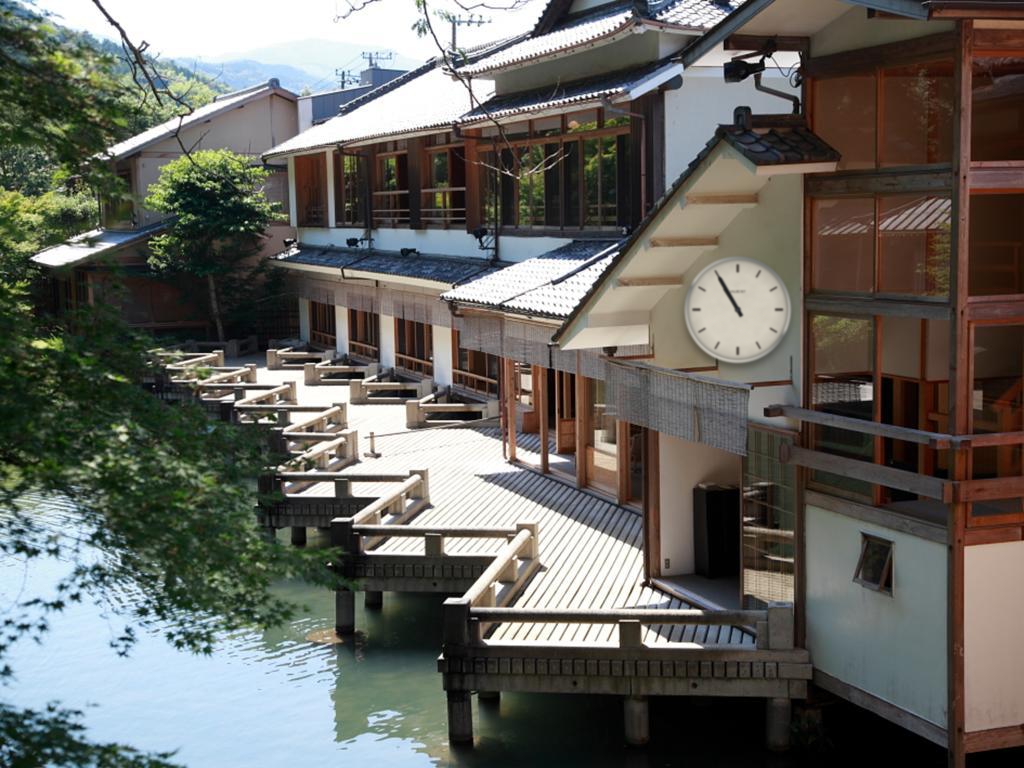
10:55
